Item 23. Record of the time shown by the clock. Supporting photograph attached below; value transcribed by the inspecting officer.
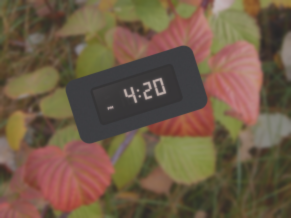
4:20
